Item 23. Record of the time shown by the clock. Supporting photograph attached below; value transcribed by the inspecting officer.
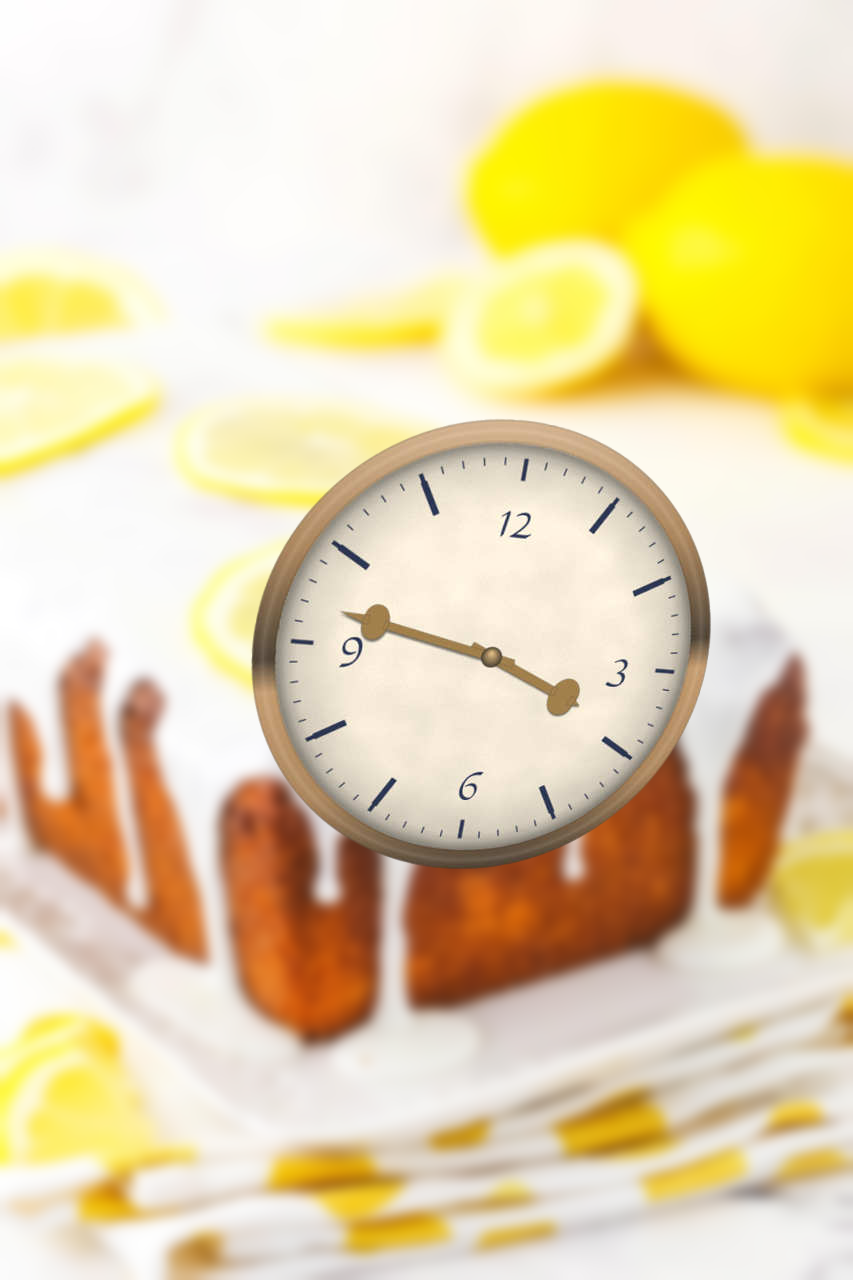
3:47
